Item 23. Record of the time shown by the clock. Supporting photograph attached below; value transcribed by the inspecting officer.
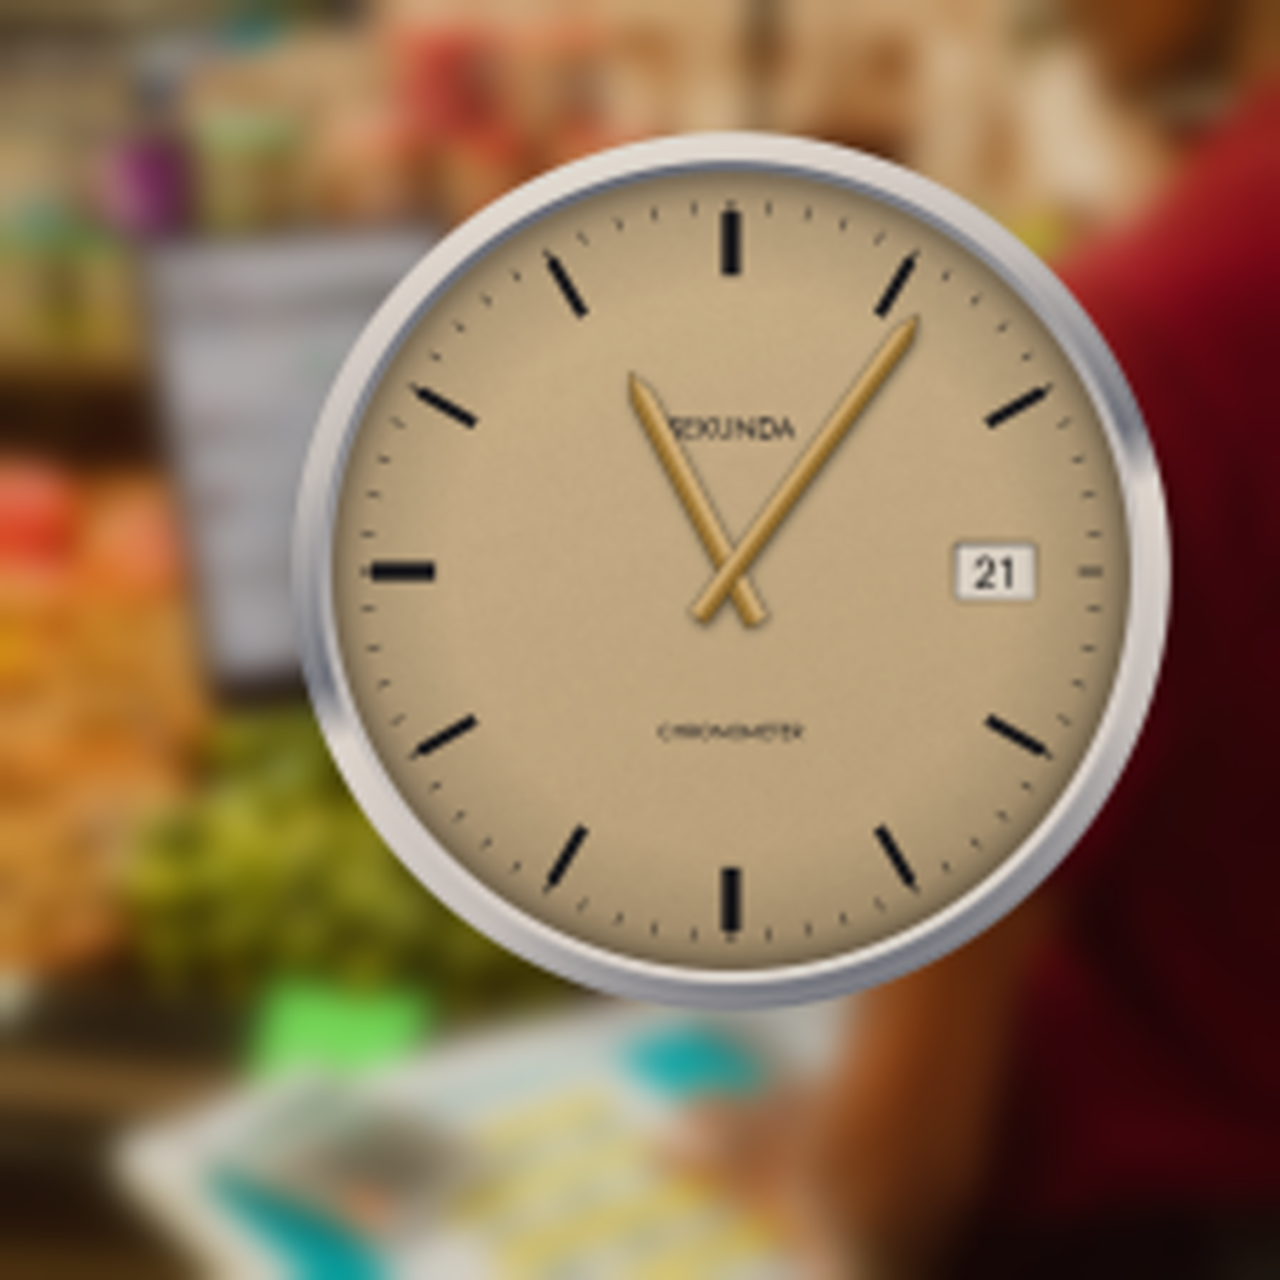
11:06
